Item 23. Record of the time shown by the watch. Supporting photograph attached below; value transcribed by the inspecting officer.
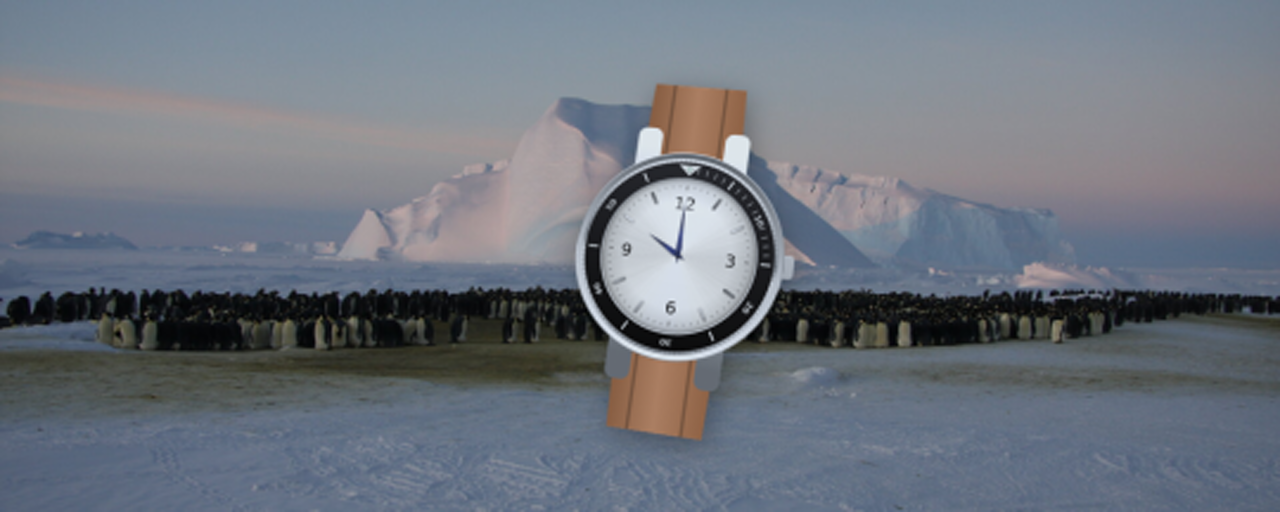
10:00
